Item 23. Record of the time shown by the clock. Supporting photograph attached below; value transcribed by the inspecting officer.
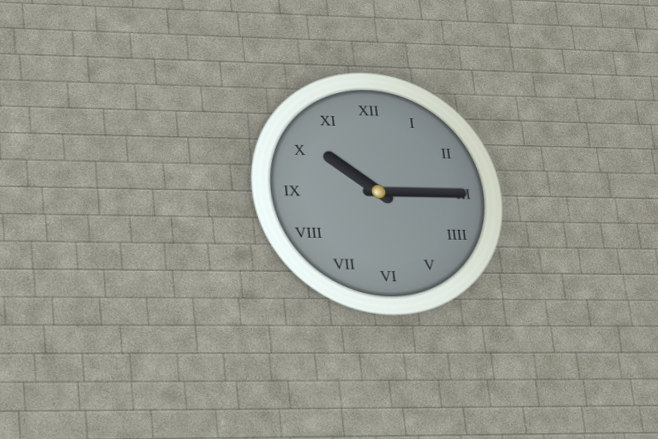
10:15
